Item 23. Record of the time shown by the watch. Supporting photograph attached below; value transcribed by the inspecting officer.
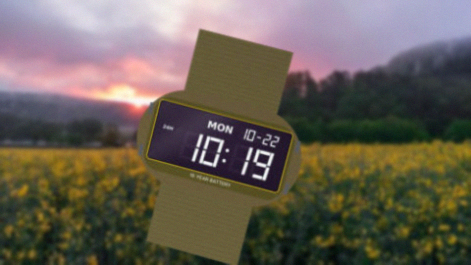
10:19
